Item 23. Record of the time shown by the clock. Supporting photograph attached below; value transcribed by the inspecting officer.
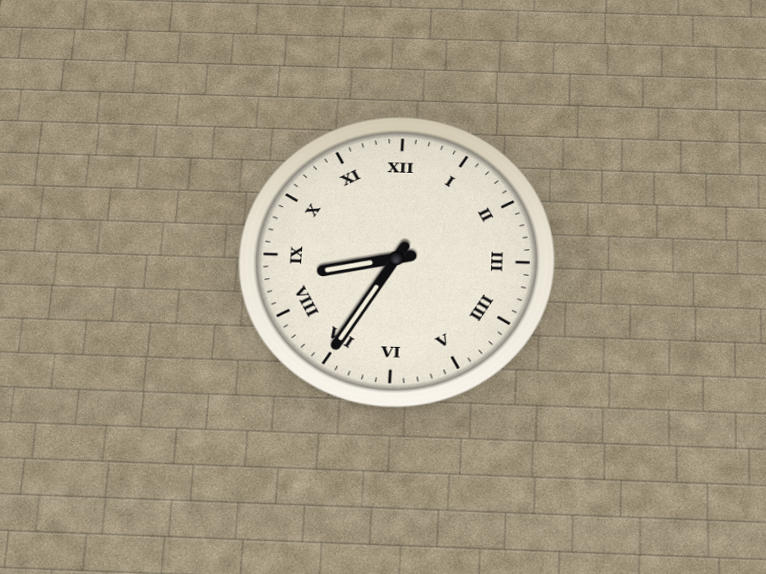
8:35
